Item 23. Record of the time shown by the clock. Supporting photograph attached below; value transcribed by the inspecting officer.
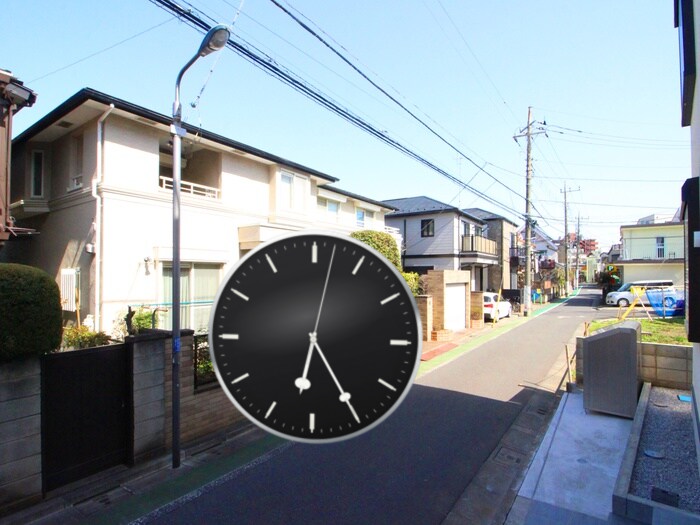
6:25:02
